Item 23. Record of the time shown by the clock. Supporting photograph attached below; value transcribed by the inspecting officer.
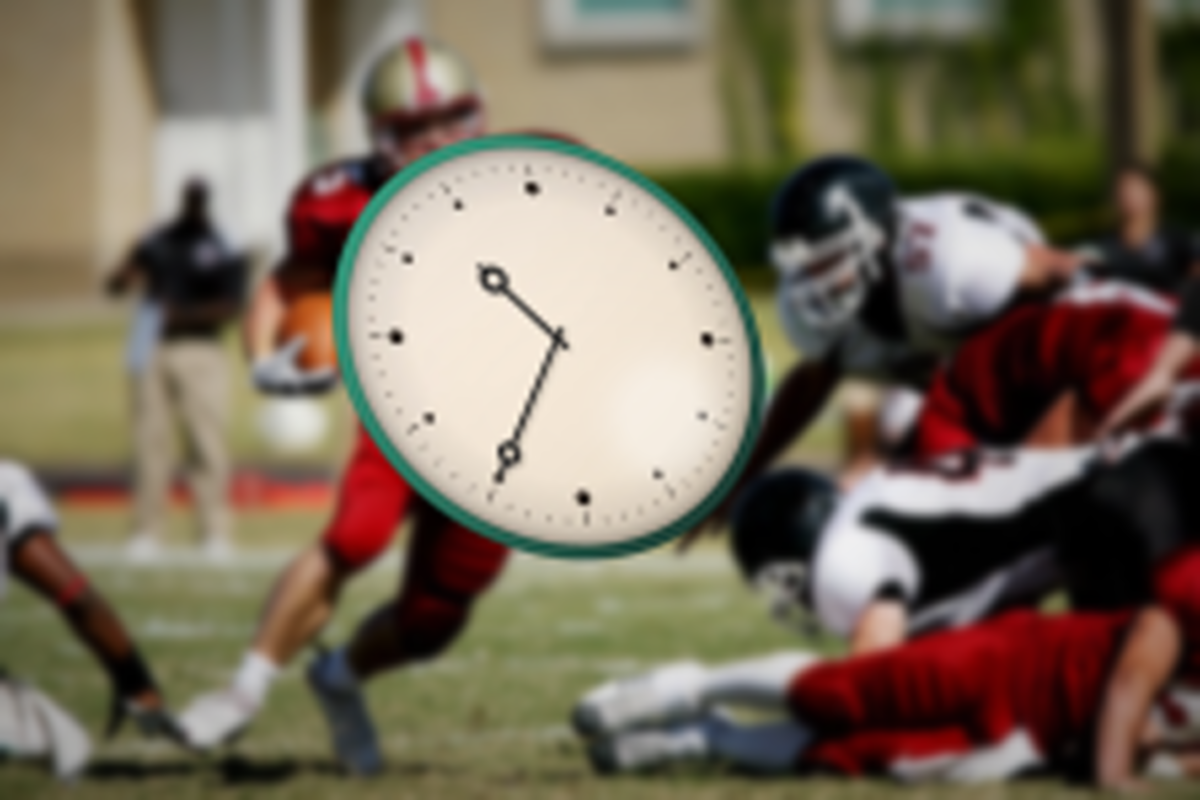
10:35
